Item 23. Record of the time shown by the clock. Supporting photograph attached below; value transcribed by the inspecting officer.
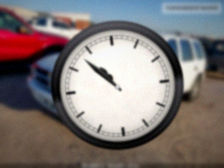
10:53
